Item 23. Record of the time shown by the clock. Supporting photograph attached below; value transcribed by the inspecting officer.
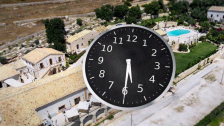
5:30
